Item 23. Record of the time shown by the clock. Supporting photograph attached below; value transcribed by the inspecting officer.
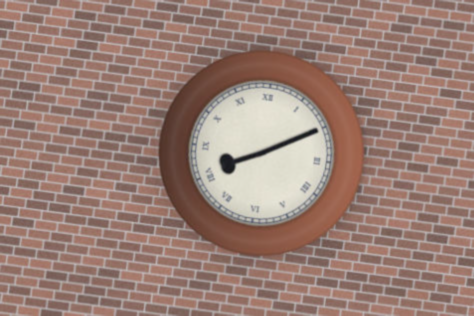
8:10
